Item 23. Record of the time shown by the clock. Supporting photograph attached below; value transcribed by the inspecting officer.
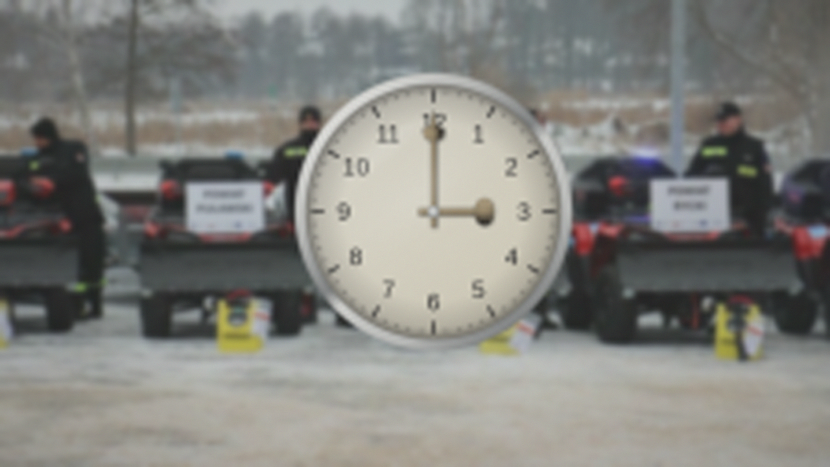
3:00
